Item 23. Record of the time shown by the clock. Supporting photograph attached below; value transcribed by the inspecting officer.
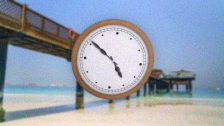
4:51
